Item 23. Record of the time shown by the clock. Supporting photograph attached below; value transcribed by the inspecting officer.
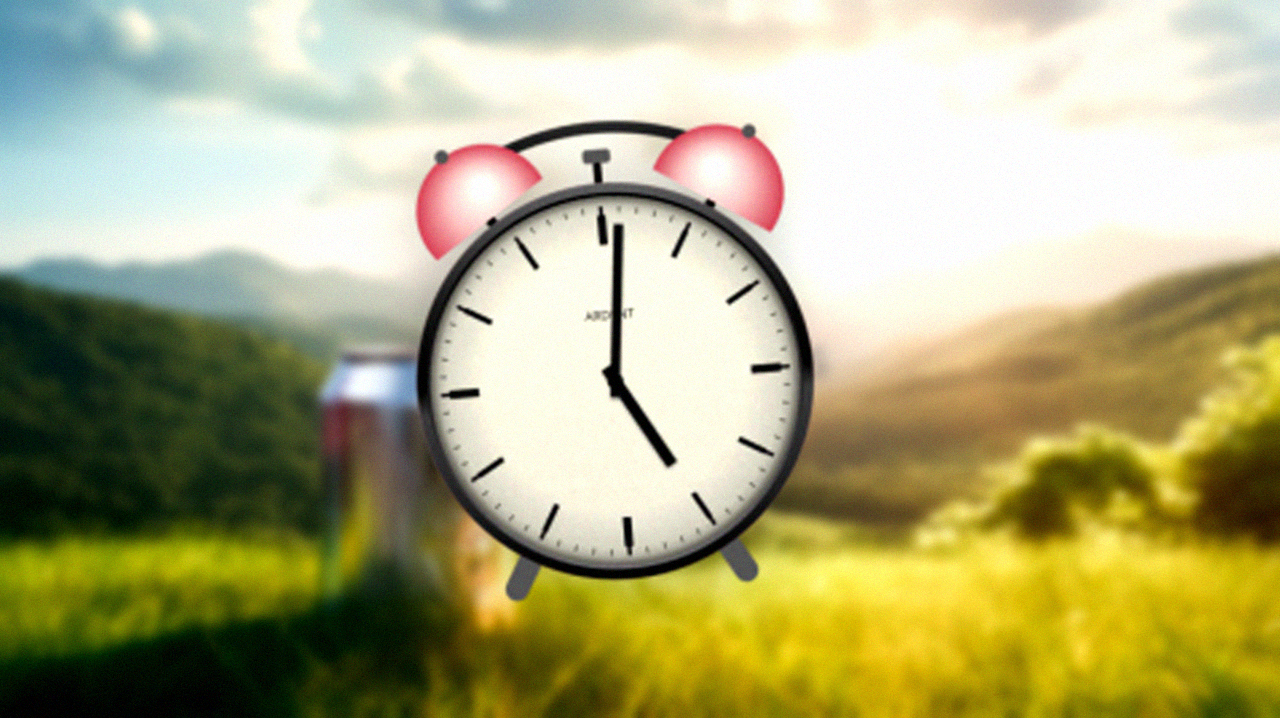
5:01
